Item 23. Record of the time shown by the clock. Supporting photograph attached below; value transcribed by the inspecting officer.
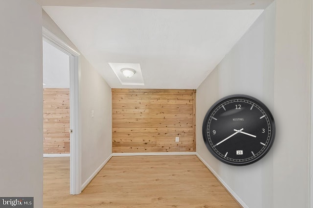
3:40
